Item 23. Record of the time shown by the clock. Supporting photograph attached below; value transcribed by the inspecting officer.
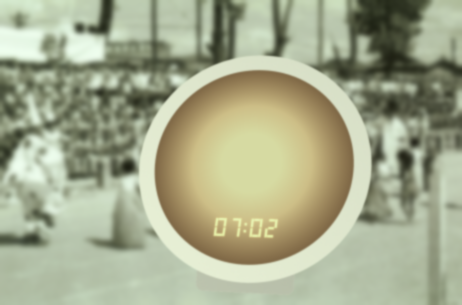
7:02
